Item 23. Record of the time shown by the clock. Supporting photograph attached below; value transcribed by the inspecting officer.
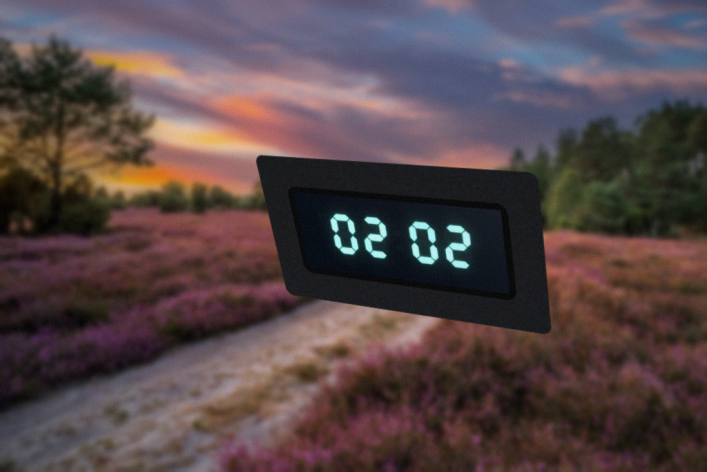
2:02
